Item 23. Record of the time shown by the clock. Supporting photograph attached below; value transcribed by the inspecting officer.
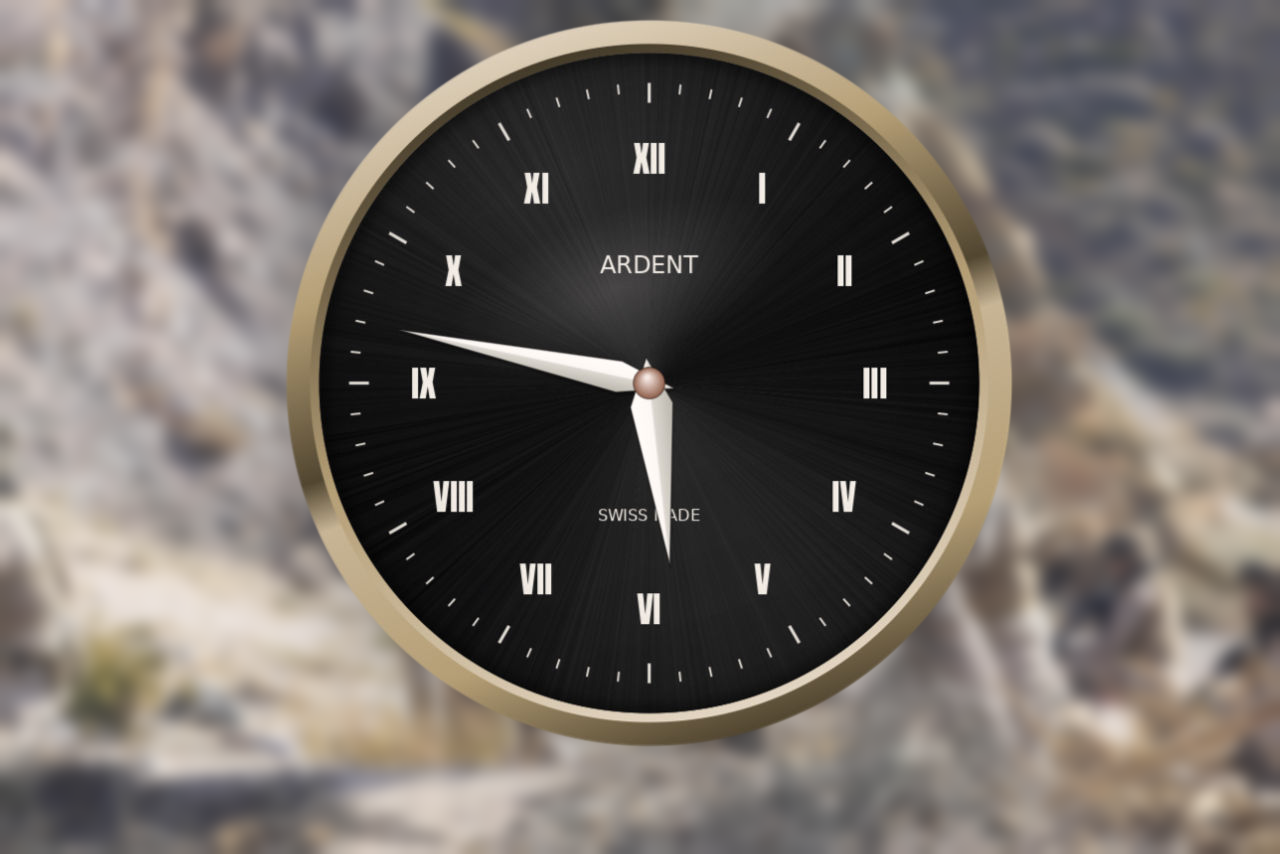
5:47
